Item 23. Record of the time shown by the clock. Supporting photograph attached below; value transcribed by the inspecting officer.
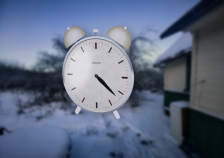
4:22
